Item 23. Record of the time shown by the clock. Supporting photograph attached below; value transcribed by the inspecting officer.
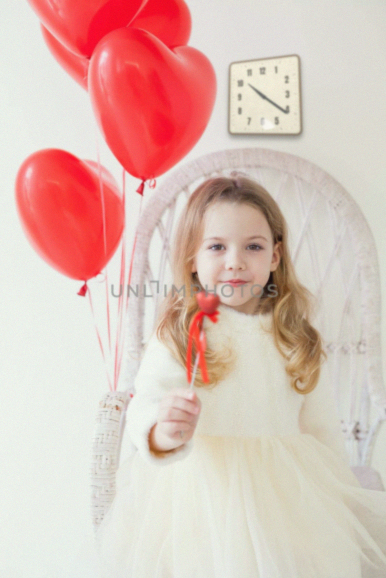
10:21
